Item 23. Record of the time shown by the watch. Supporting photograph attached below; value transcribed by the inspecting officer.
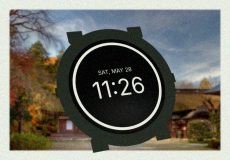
11:26
